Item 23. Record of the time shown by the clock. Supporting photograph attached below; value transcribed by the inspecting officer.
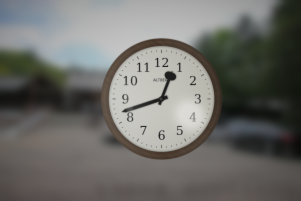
12:42
